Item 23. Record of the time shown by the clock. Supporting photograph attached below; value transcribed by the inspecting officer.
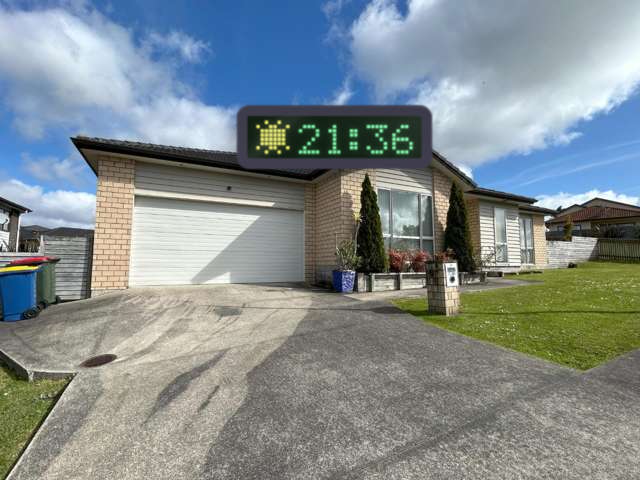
21:36
